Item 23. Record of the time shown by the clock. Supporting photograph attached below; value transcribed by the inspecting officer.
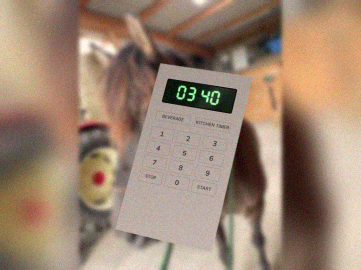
3:40
